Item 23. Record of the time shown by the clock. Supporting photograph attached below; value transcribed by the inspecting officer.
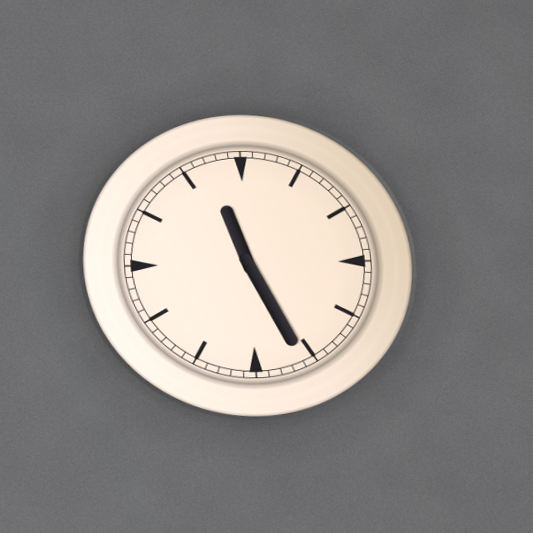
11:26
